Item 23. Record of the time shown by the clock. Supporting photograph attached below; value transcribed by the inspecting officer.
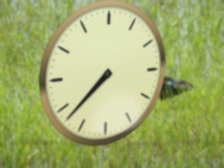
7:38
